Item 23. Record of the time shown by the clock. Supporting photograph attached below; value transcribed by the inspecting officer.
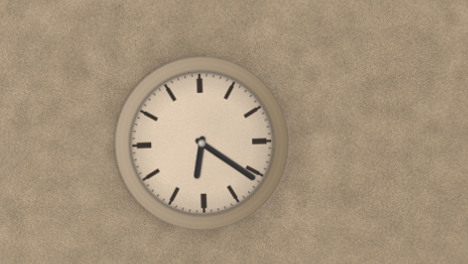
6:21
